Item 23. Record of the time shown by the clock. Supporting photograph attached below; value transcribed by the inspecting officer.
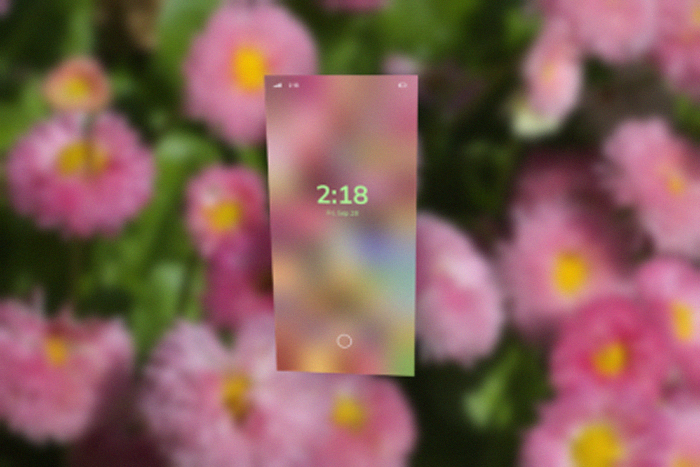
2:18
